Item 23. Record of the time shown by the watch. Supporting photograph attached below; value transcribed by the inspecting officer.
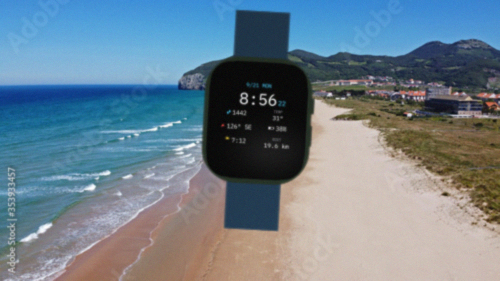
8:56
